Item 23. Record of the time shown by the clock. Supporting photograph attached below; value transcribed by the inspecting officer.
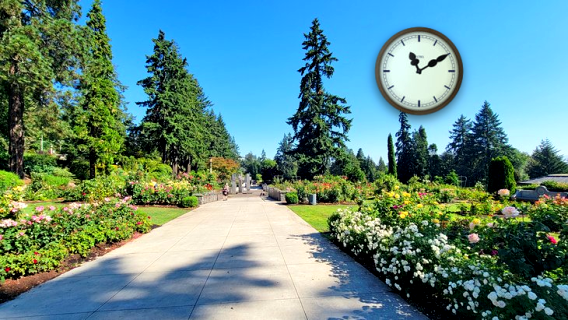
11:10
